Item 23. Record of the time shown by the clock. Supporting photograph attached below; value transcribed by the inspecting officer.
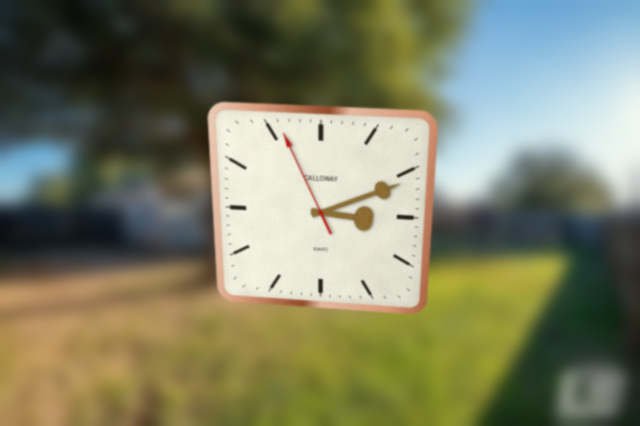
3:10:56
